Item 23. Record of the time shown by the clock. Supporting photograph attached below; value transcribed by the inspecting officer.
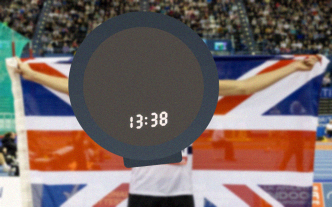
13:38
